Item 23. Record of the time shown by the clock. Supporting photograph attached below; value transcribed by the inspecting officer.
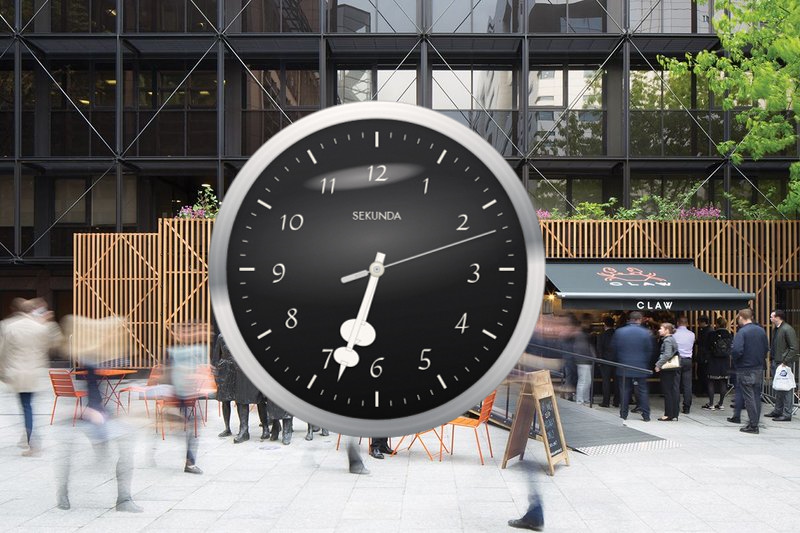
6:33:12
